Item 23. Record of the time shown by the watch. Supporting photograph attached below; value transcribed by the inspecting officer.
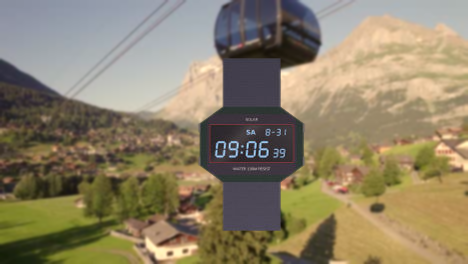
9:06:39
